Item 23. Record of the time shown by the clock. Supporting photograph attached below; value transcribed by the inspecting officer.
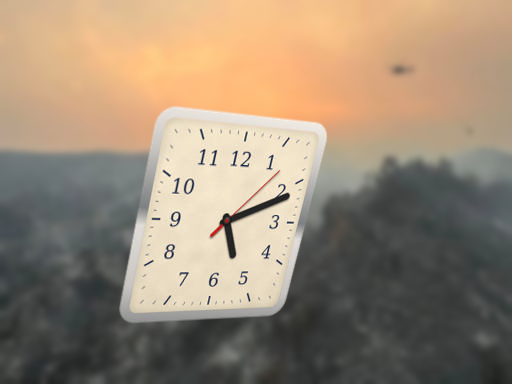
5:11:07
